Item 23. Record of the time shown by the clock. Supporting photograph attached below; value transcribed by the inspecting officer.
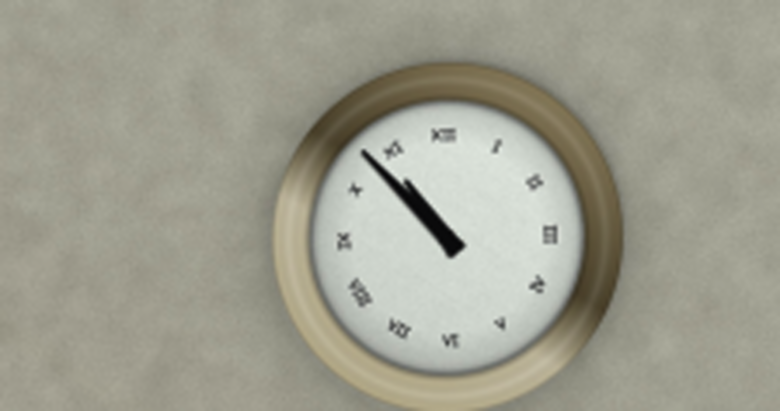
10:53
